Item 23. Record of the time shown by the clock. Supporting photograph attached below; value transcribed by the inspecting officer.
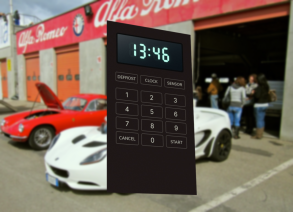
13:46
